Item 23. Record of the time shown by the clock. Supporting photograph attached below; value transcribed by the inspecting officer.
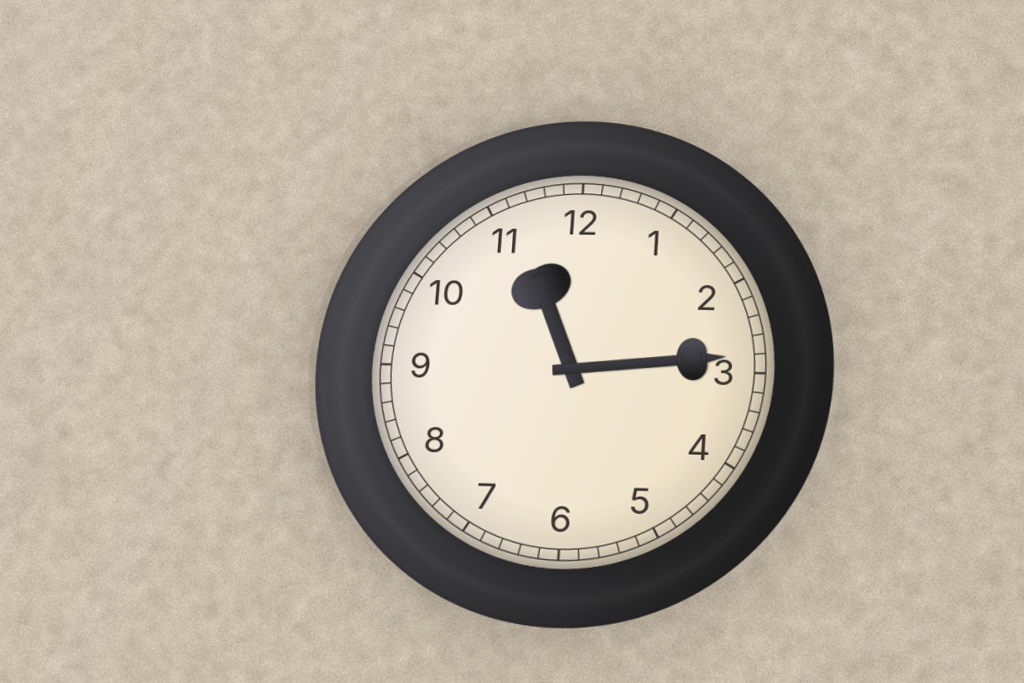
11:14
